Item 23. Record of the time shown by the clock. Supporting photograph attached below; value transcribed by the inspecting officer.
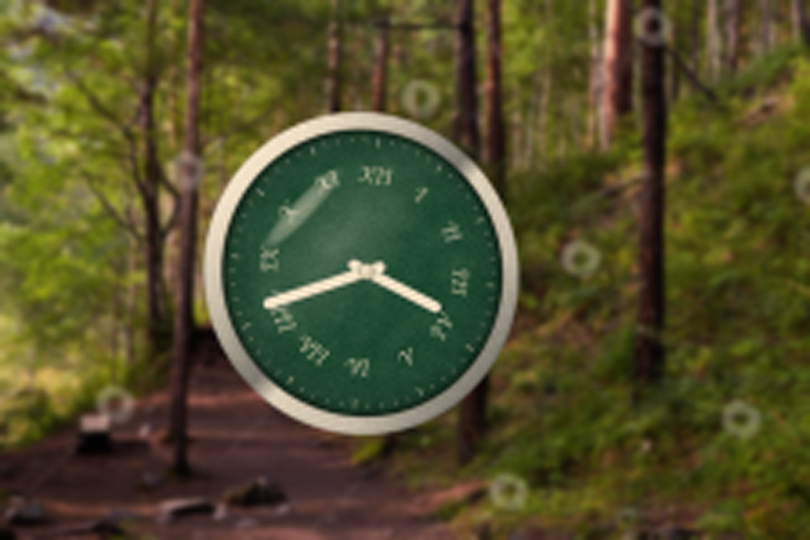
3:41
